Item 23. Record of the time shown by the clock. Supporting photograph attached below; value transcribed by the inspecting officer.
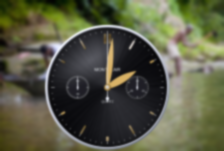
2:01
